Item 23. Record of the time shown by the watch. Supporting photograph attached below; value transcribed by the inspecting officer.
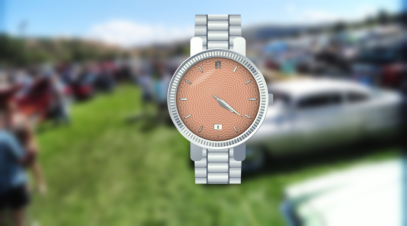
4:21
